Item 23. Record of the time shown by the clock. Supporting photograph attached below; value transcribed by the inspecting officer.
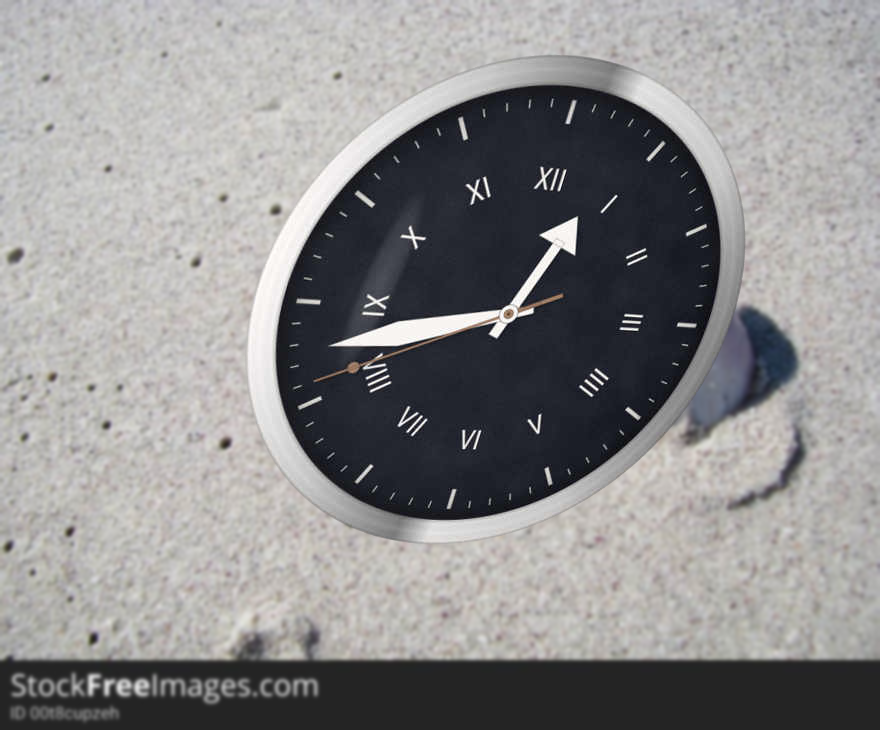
12:42:41
